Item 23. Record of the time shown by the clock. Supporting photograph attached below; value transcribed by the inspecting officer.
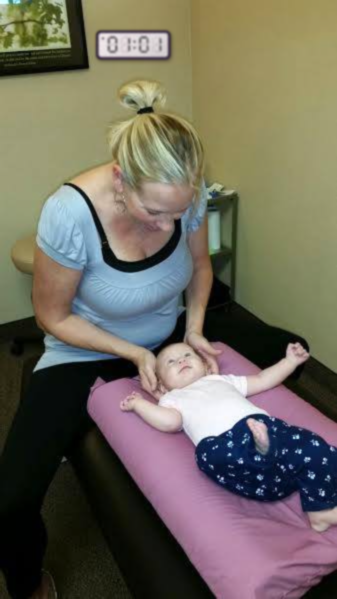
1:01
